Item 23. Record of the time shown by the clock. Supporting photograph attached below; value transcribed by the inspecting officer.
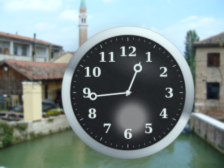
12:44
